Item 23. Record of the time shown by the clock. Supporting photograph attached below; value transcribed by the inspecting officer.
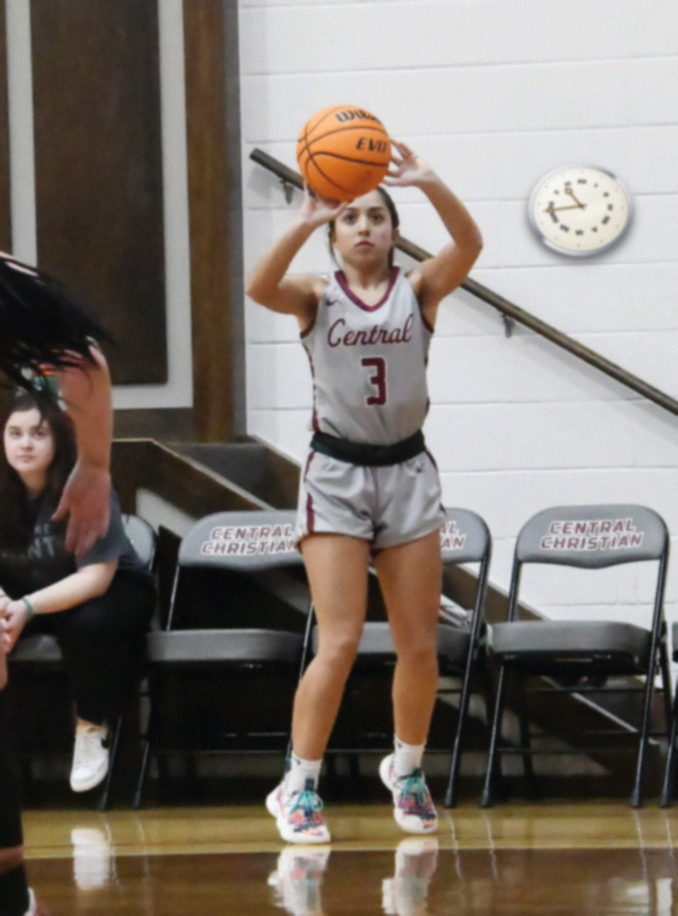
10:43
